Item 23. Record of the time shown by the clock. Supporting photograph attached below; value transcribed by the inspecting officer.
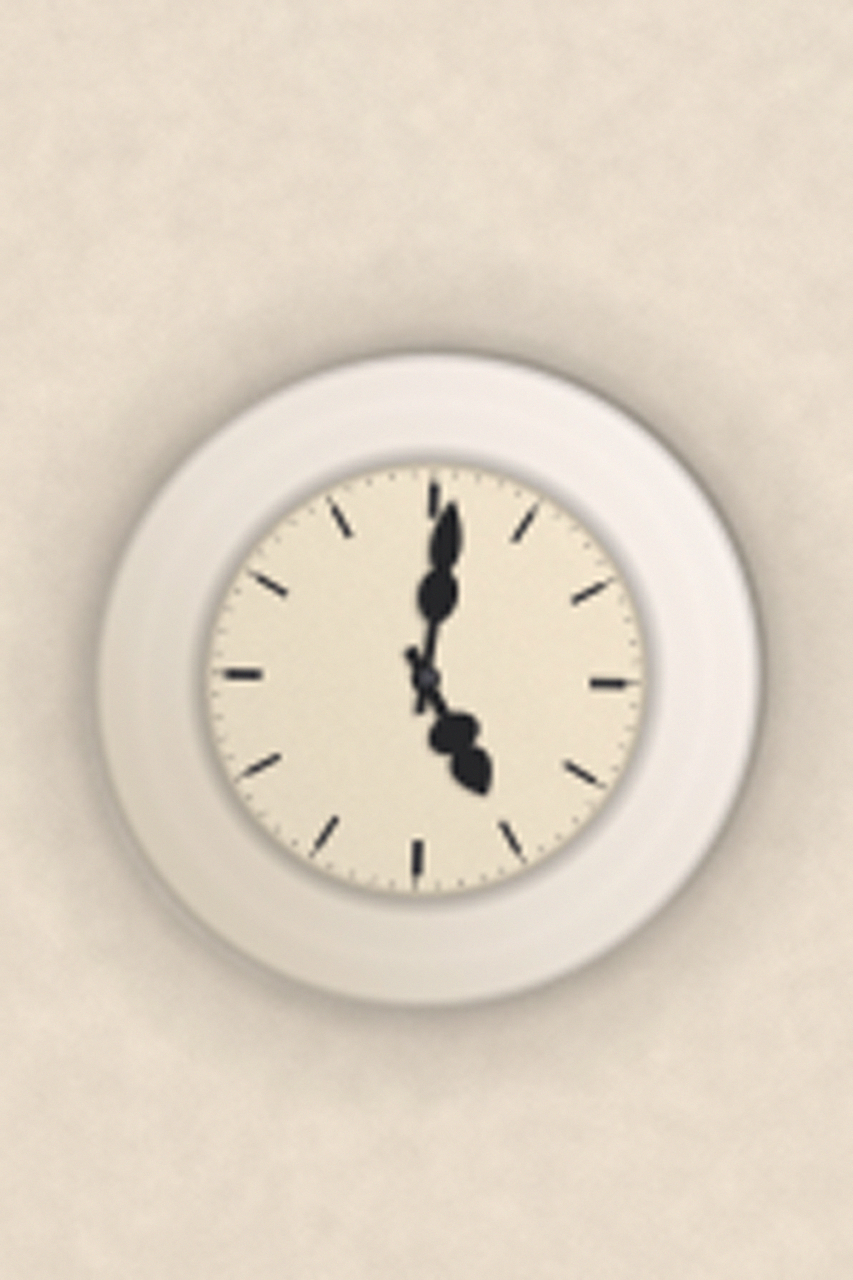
5:01
